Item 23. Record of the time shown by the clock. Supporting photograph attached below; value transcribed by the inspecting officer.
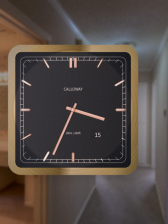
3:34
